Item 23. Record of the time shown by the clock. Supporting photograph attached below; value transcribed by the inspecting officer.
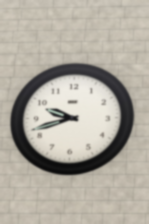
9:42
